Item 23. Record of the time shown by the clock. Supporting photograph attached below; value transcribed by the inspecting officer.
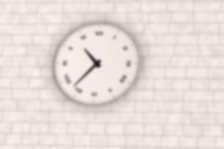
10:37
